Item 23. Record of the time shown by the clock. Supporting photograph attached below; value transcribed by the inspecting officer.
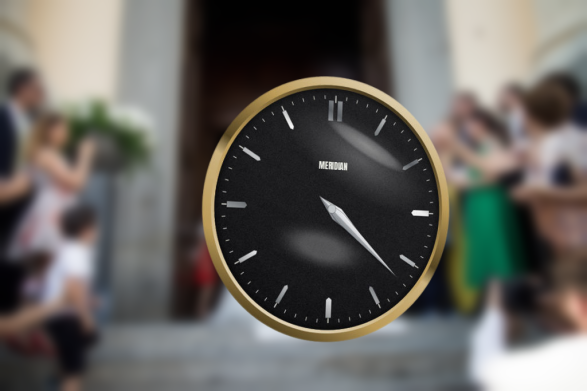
4:22
